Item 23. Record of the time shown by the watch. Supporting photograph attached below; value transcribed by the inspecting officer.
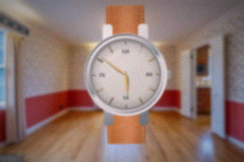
5:51
